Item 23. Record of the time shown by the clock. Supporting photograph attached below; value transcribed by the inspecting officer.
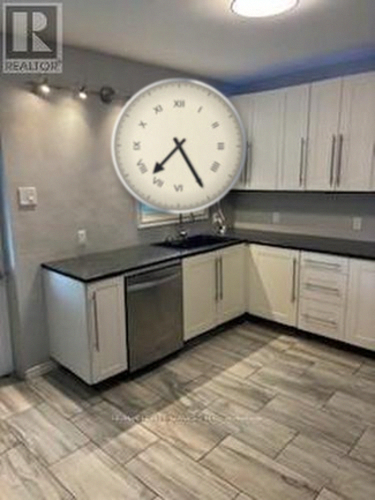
7:25
